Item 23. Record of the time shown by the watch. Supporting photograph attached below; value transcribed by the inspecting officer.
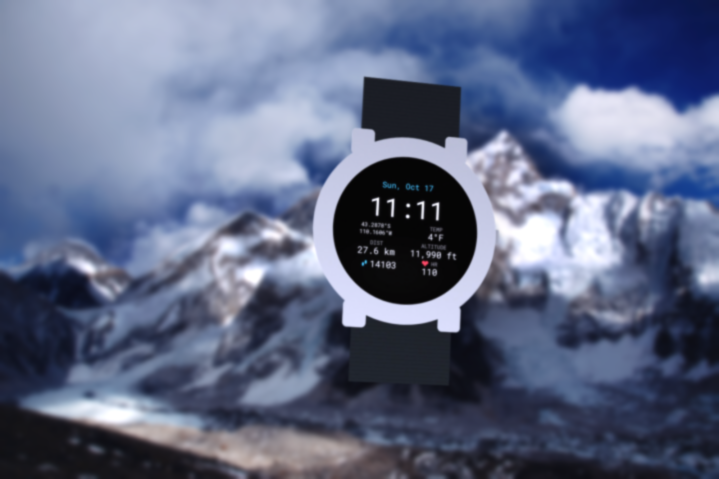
11:11
